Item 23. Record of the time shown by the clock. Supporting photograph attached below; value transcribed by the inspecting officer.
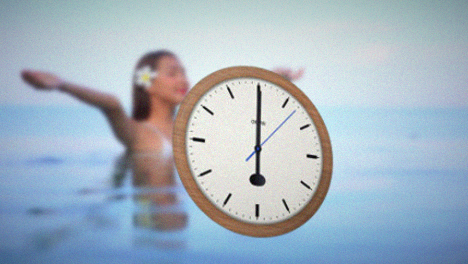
6:00:07
